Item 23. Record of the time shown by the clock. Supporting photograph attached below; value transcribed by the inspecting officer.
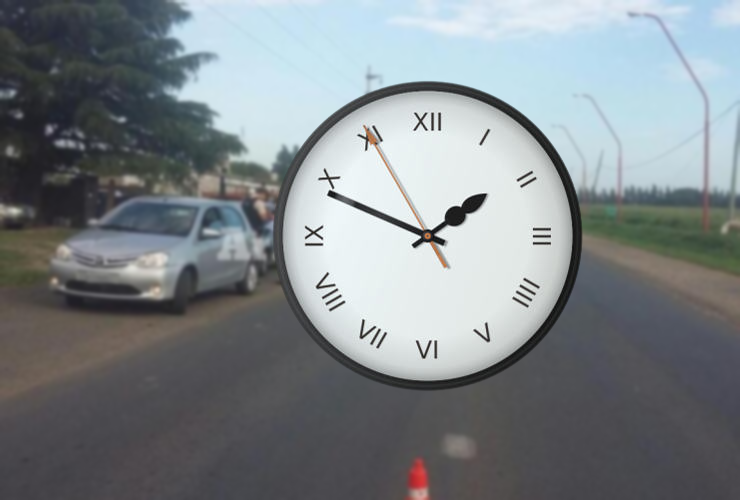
1:48:55
